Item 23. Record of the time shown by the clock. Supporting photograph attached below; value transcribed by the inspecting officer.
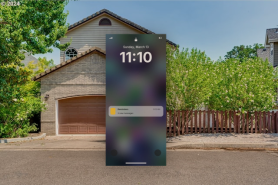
11:10
